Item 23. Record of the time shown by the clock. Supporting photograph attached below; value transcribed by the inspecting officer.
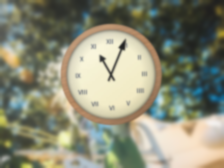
11:04
